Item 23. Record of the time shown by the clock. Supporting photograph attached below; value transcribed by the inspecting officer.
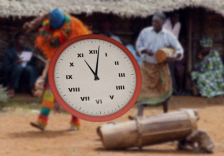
11:02
